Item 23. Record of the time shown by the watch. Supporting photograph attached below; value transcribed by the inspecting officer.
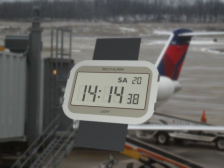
14:14:38
